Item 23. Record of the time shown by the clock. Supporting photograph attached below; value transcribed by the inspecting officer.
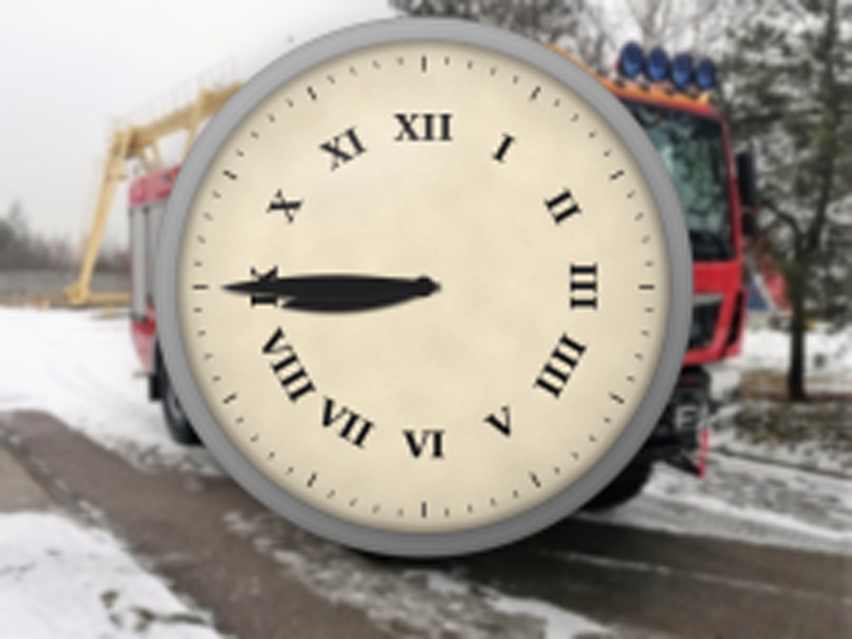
8:45
